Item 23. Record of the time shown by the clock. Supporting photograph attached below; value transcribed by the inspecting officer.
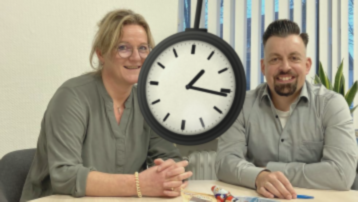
1:16
